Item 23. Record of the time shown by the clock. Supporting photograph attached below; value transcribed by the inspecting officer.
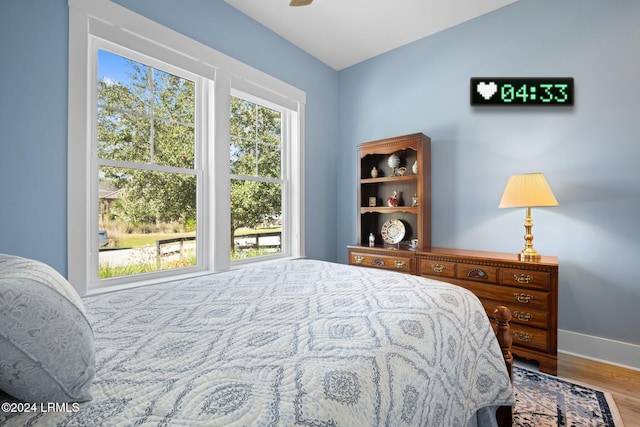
4:33
